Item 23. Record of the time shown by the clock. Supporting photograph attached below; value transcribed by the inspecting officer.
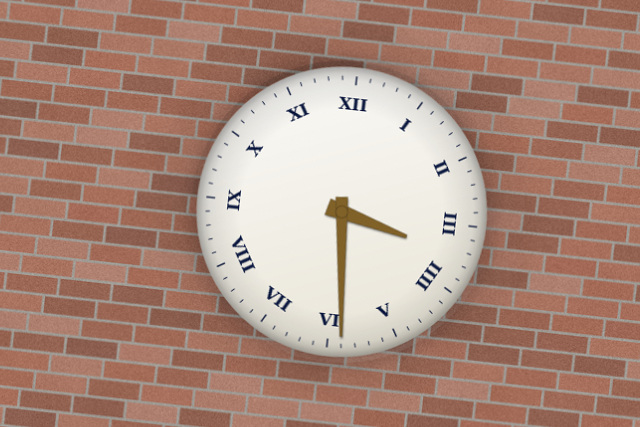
3:29
